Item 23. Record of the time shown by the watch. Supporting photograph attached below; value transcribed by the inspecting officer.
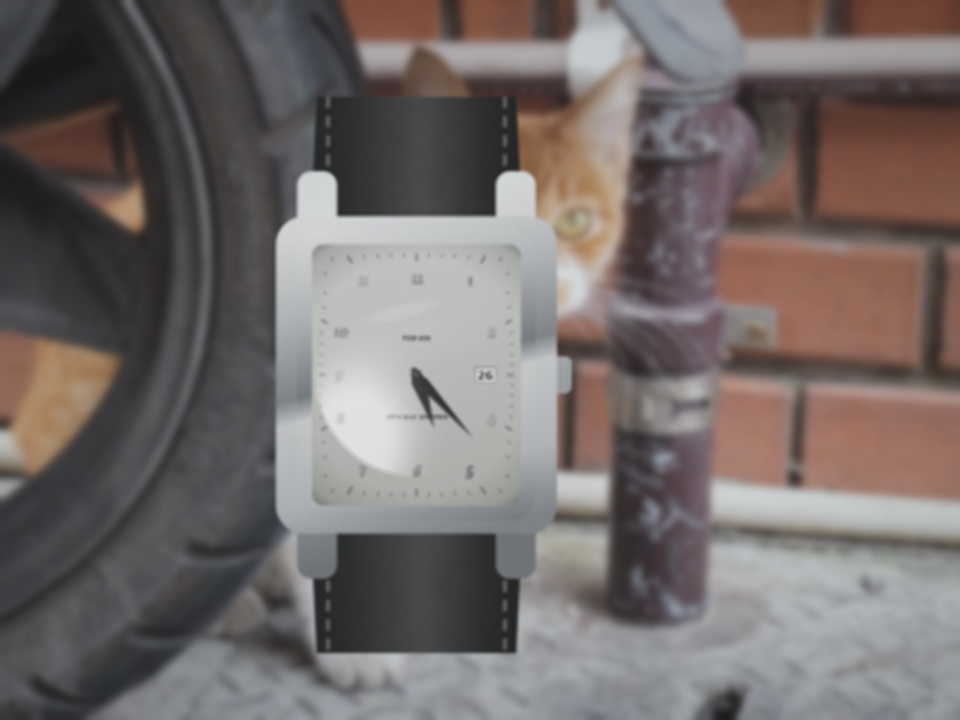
5:23
